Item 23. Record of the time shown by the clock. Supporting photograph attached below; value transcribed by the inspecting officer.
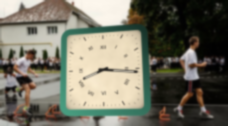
8:16
